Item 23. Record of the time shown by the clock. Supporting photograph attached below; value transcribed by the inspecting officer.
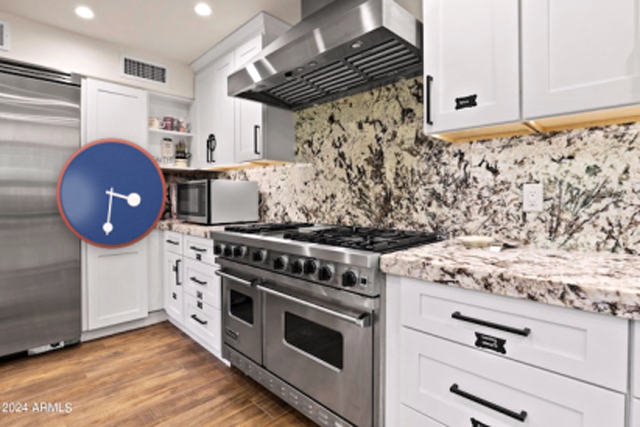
3:31
